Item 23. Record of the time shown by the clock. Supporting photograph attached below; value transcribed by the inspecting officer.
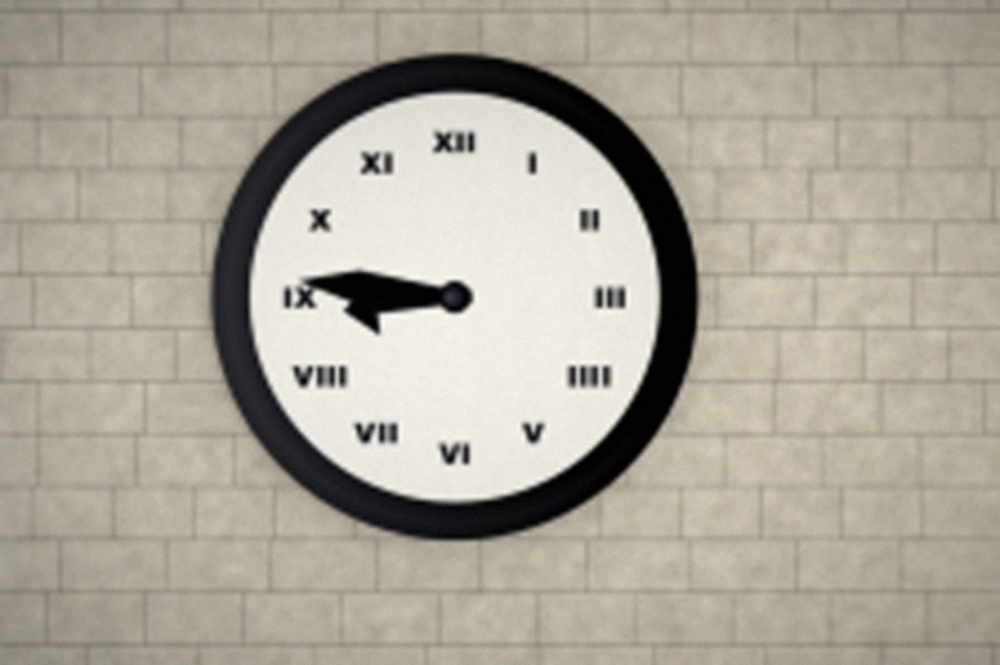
8:46
